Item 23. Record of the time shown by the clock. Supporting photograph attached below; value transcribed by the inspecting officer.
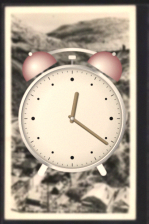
12:21
